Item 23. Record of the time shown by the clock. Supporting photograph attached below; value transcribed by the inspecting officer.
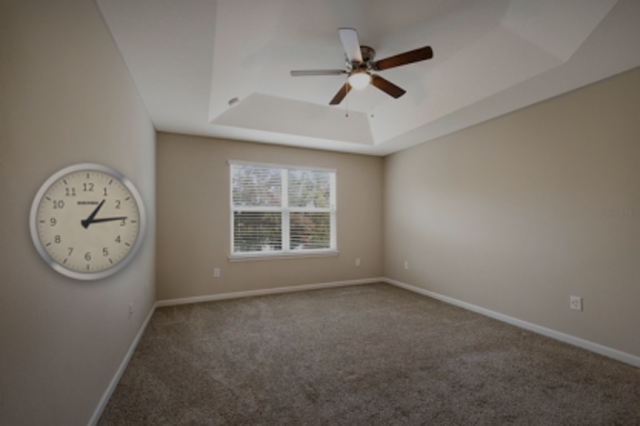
1:14
